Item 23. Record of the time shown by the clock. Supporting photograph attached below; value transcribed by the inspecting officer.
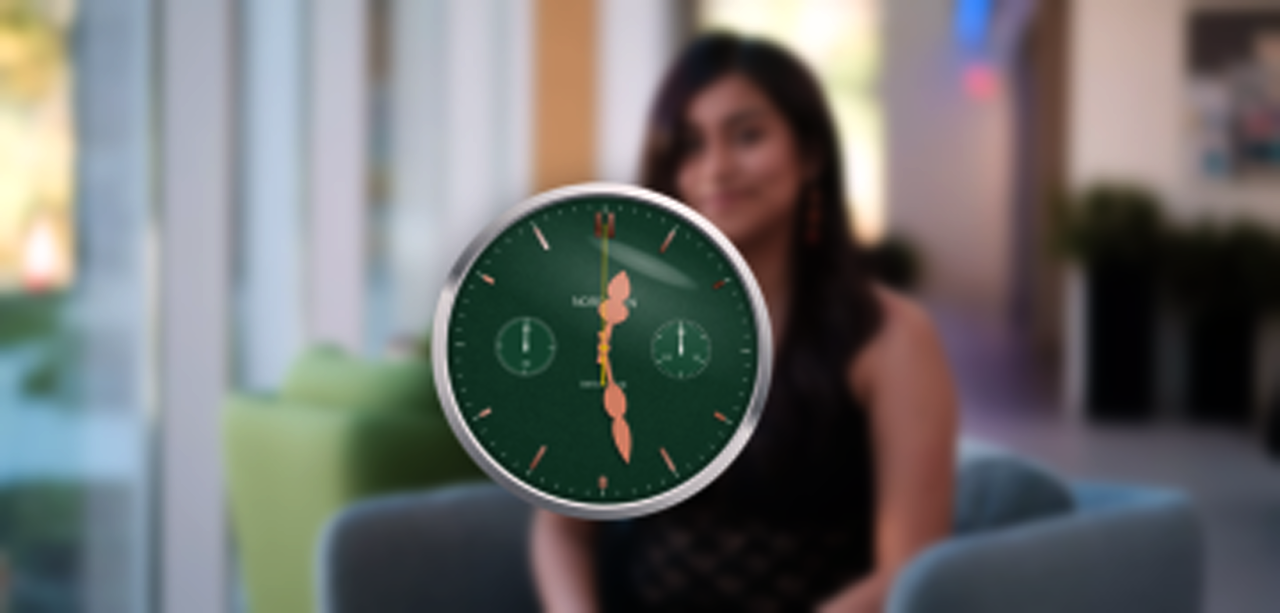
12:28
